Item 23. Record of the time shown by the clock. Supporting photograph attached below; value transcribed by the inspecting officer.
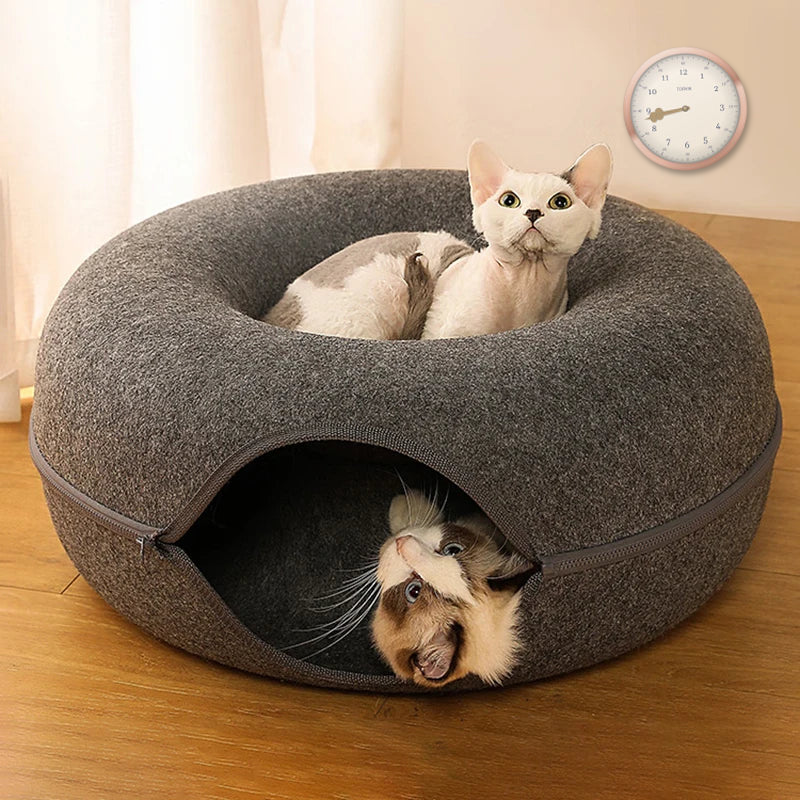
8:43
